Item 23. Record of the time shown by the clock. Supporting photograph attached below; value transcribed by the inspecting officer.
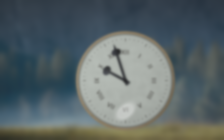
9:57
